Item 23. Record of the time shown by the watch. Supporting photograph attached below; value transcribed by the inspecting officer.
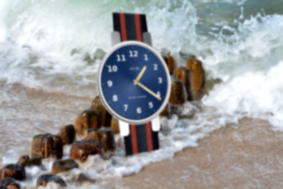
1:21
